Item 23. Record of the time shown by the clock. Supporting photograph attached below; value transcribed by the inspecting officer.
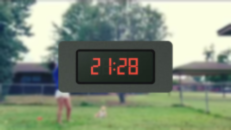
21:28
